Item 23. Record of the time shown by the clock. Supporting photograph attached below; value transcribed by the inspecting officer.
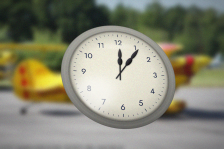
12:06
